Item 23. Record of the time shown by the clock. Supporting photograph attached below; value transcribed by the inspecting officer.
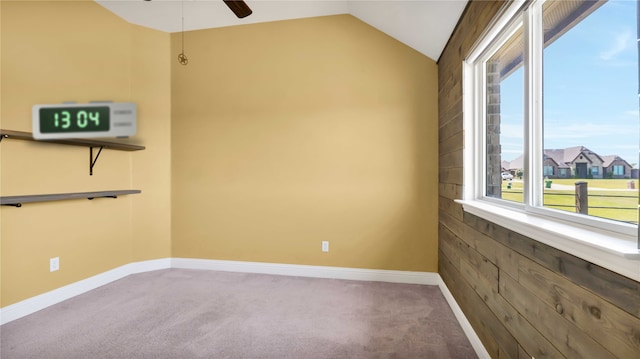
13:04
